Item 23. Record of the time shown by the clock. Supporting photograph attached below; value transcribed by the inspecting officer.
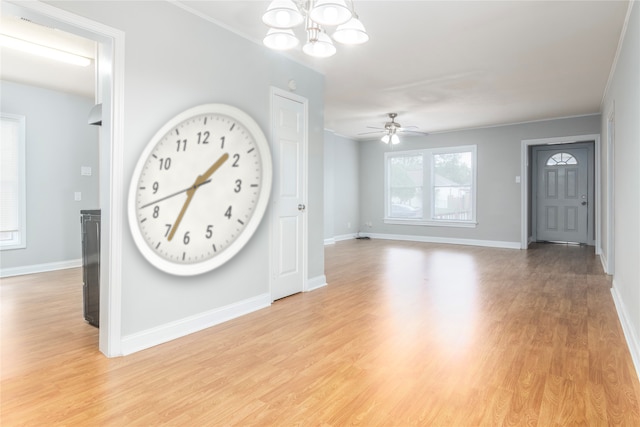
1:33:42
